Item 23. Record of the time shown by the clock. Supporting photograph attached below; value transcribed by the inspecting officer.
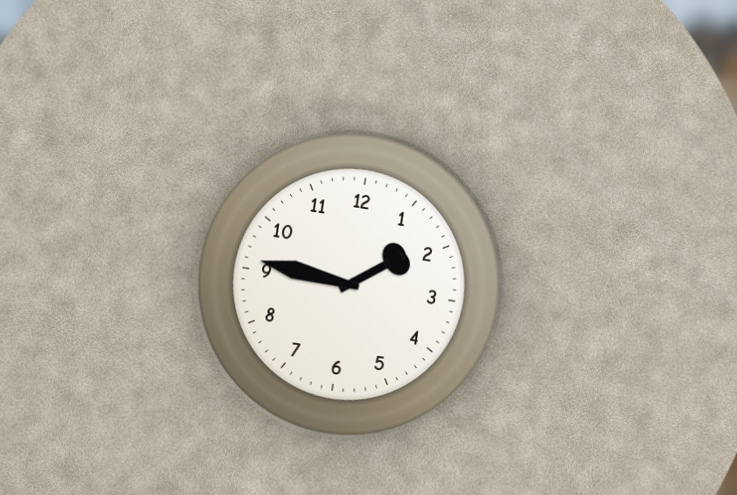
1:46
